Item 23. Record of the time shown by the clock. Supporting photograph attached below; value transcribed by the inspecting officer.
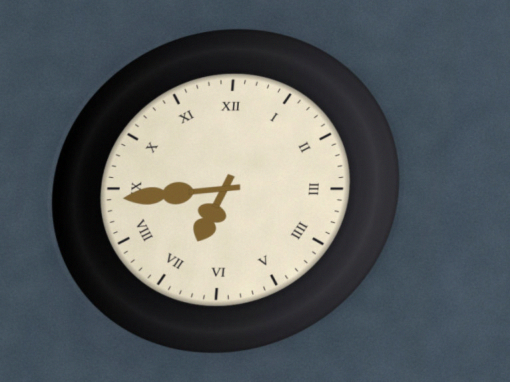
6:44
